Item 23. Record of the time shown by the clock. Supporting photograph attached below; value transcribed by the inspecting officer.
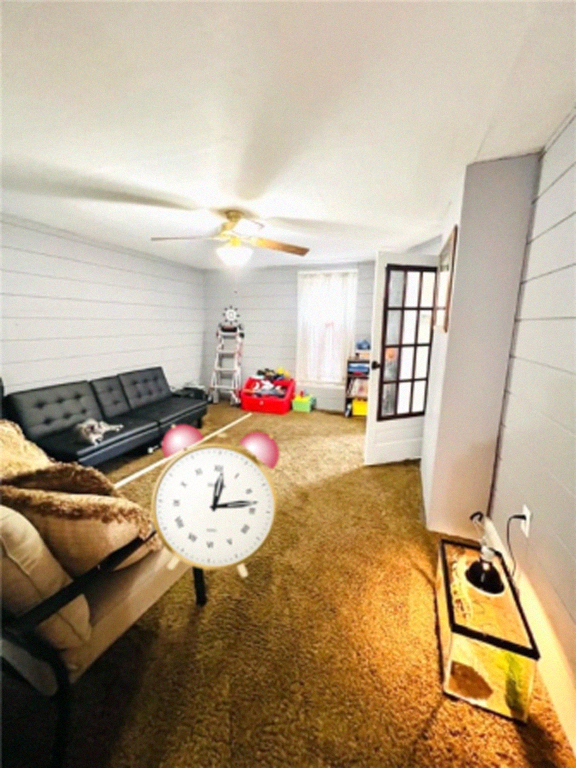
12:13
